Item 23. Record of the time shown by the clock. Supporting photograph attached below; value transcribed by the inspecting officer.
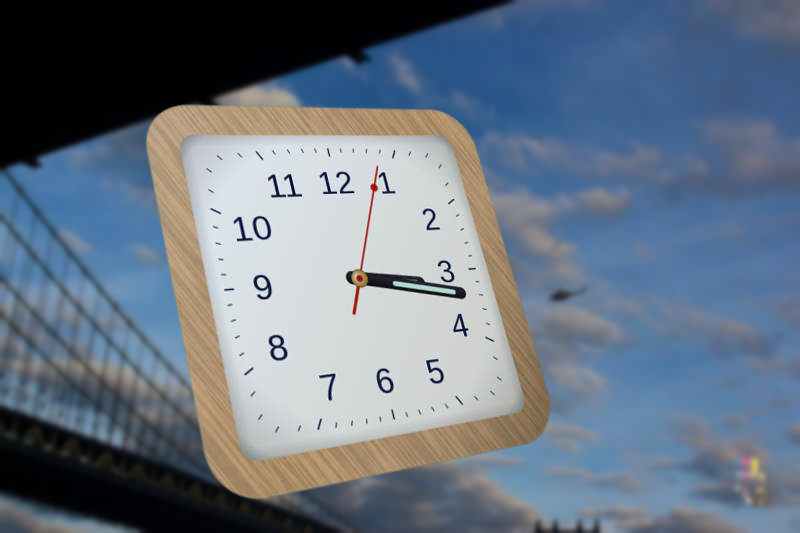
3:17:04
